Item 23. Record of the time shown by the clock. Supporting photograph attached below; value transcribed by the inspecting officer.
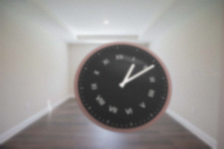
1:11
